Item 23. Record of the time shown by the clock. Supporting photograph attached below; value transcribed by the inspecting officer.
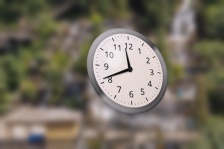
11:41
